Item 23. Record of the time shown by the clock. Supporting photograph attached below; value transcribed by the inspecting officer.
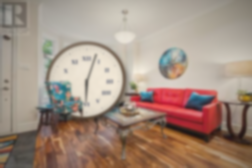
6:03
